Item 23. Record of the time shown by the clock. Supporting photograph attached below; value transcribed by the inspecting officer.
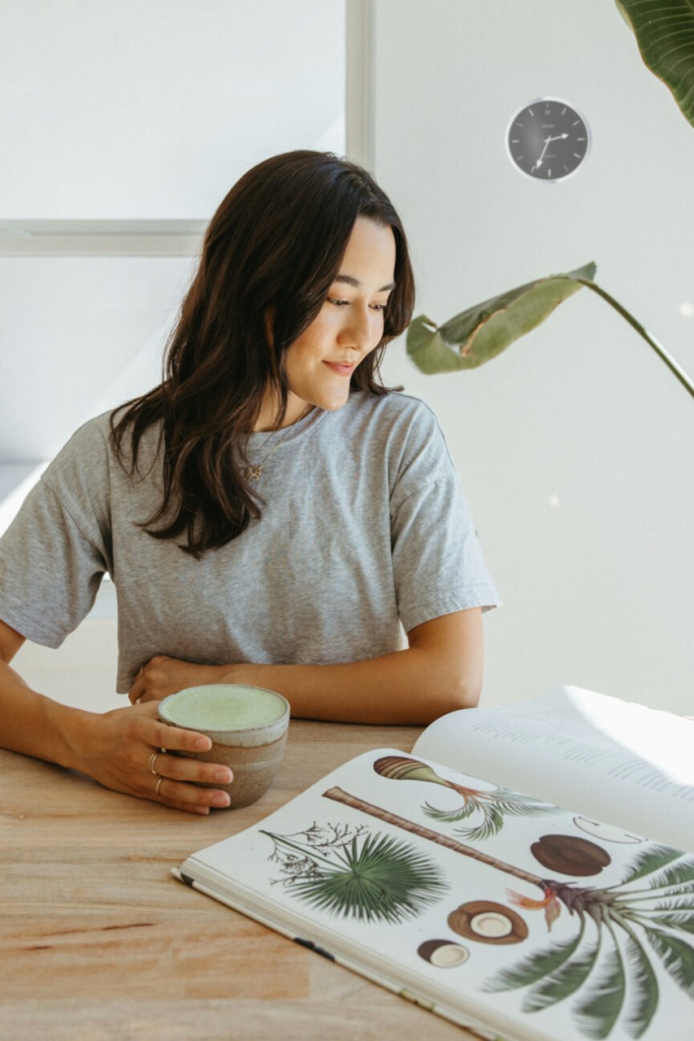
2:34
